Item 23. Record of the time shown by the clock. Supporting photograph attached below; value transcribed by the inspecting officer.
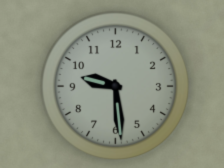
9:29
